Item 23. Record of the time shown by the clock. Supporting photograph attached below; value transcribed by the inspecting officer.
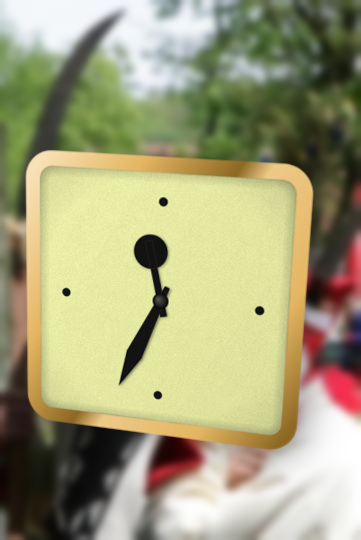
11:34
